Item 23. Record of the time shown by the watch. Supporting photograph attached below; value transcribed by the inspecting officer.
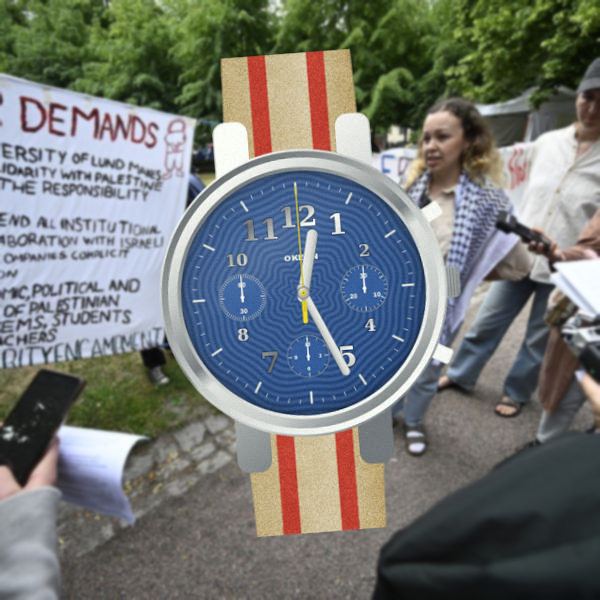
12:26
